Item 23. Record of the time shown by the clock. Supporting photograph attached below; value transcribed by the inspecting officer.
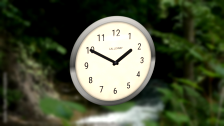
1:50
